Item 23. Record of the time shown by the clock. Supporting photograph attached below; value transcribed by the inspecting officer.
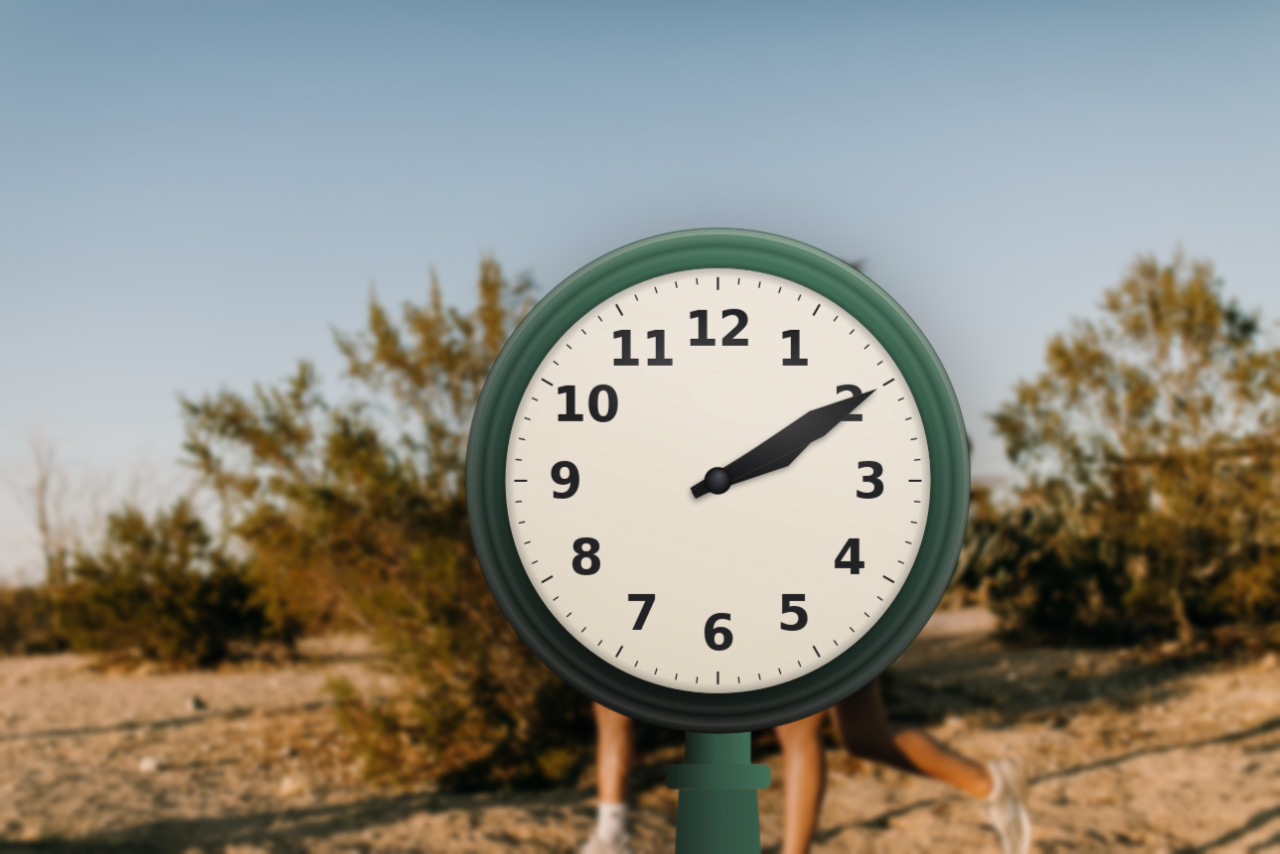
2:10
